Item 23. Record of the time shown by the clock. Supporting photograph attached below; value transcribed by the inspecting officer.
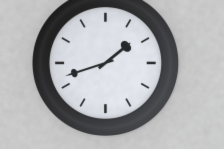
1:42
